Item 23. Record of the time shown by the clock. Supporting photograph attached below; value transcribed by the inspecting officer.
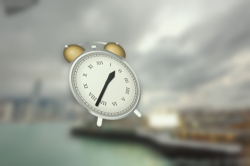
1:37
